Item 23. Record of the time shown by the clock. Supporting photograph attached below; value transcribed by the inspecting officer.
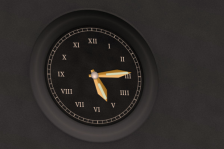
5:14
